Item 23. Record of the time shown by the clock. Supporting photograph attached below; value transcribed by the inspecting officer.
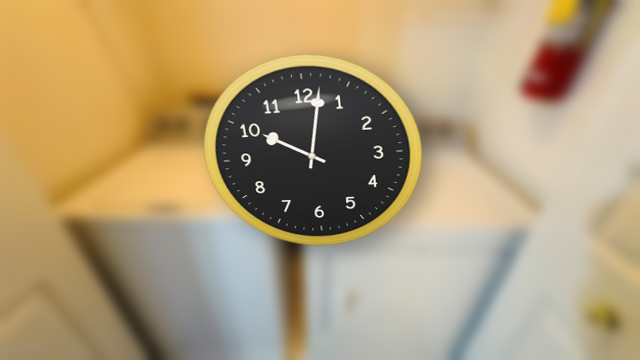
10:02
